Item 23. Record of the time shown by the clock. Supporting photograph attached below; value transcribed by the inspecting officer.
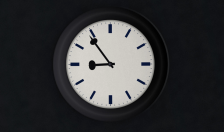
8:54
